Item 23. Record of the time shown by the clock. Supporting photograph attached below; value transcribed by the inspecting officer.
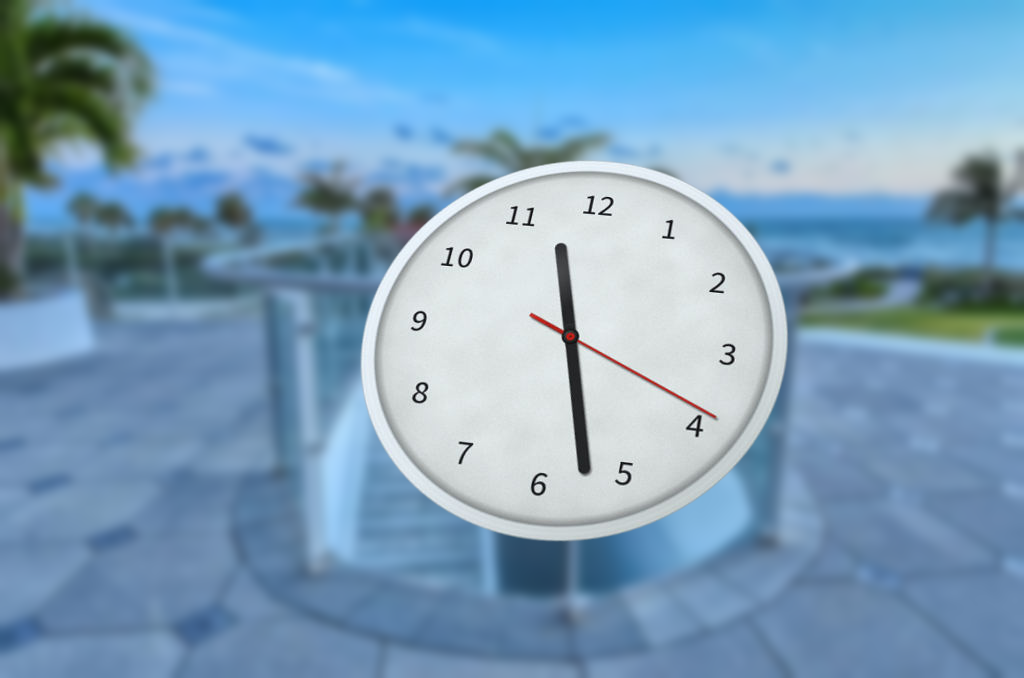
11:27:19
